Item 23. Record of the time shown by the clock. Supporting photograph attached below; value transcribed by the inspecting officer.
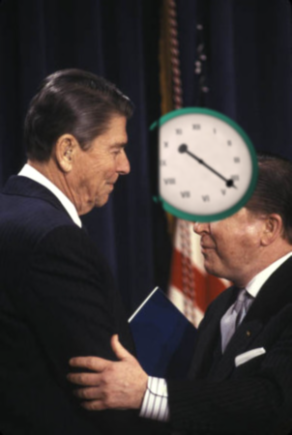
10:22
